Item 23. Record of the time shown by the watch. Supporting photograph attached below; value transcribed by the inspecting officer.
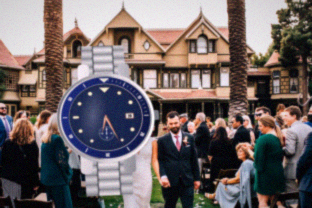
6:26
